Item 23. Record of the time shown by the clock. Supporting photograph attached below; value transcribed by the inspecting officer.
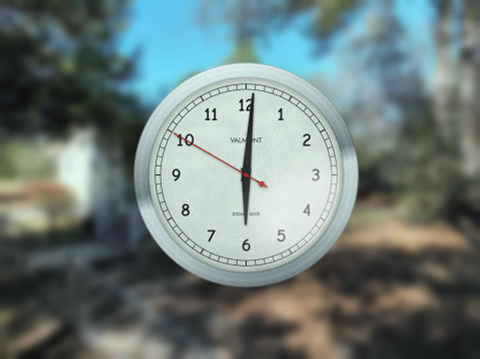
6:00:50
